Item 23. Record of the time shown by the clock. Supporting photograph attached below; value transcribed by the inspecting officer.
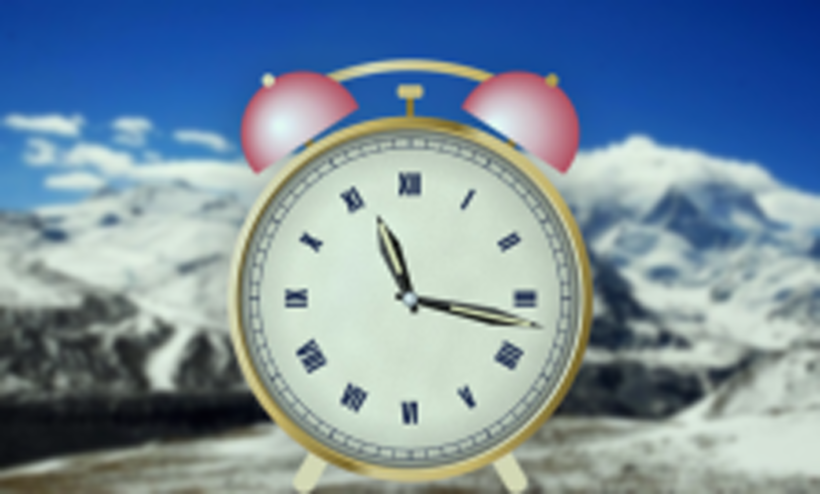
11:17
